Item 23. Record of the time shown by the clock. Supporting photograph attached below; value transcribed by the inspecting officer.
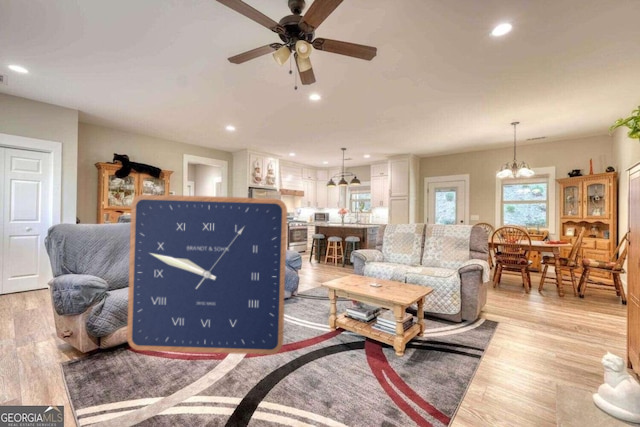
9:48:06
